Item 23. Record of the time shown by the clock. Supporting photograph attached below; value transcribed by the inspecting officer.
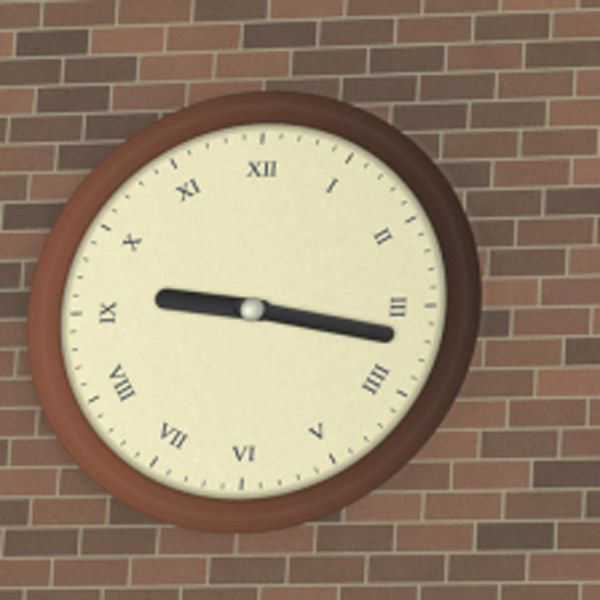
9:17
